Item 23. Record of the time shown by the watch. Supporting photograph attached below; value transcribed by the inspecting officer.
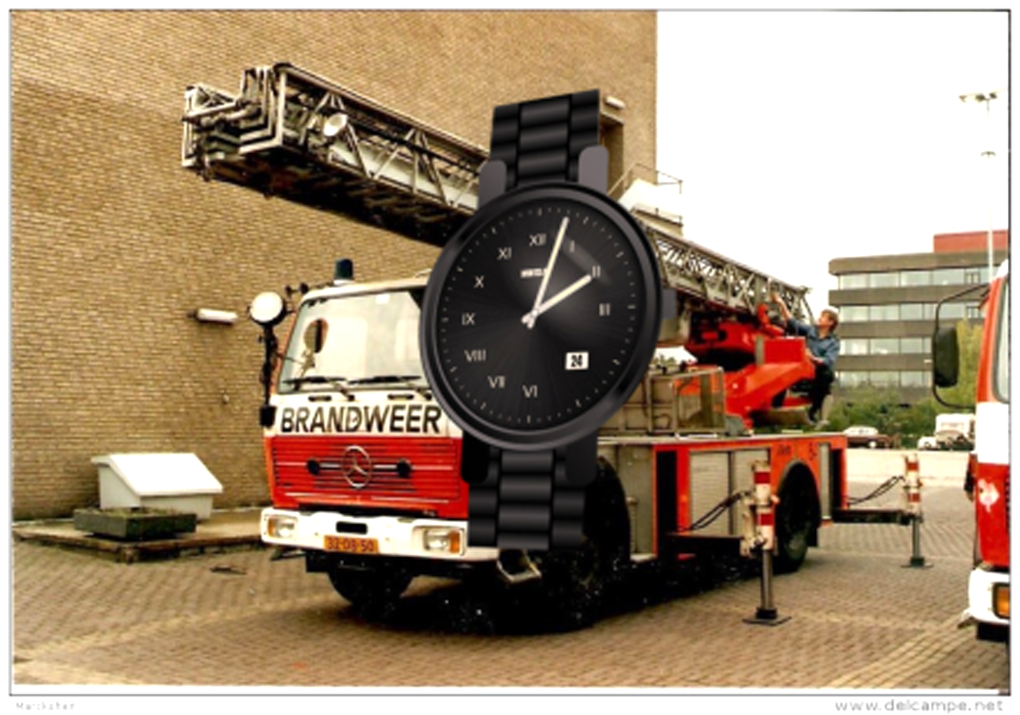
2:03
